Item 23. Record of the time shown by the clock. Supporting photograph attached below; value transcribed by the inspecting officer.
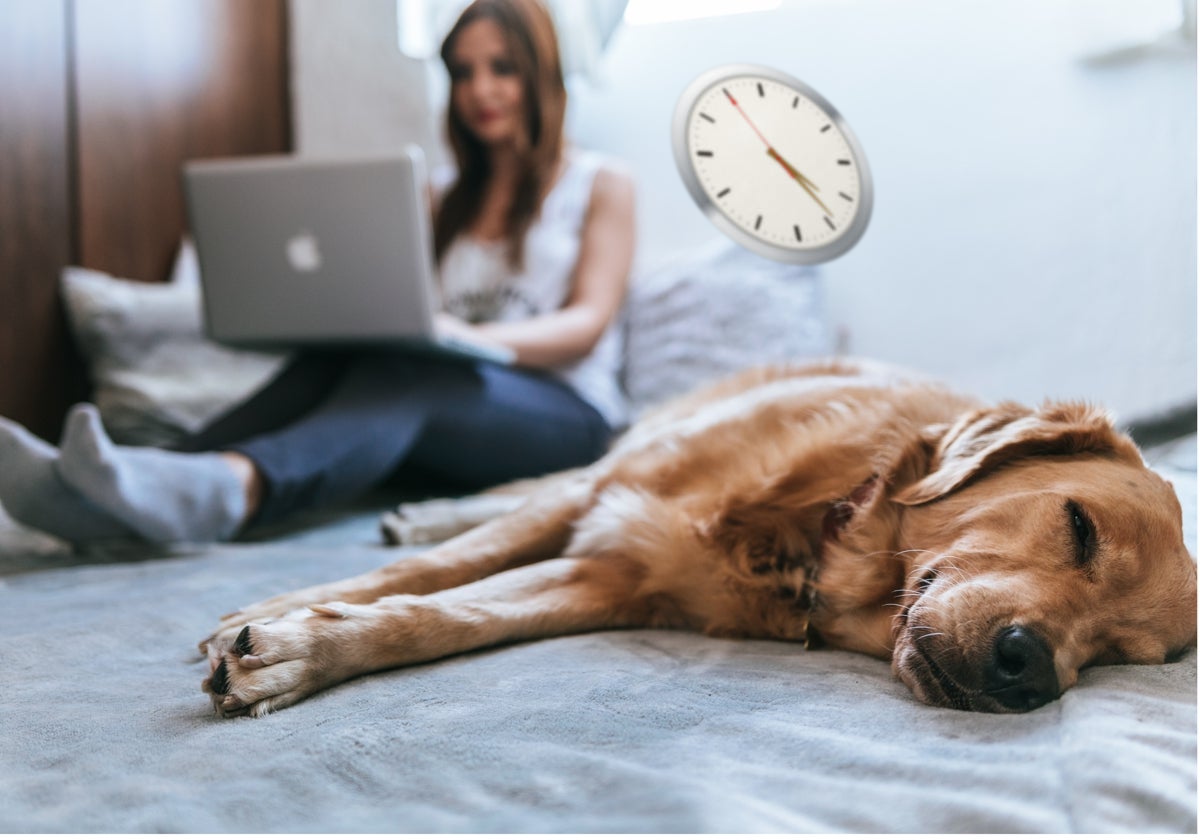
4:23:55
